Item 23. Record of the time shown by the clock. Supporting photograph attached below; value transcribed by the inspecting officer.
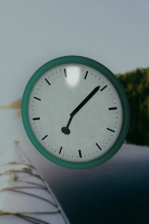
7:09
